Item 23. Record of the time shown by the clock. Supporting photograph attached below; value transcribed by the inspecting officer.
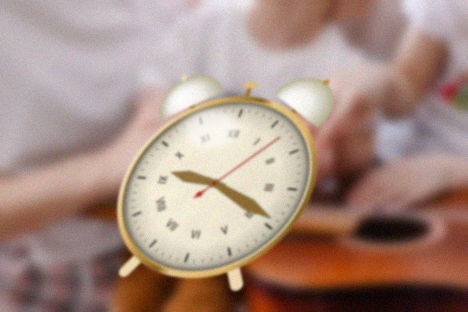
9:19:07
